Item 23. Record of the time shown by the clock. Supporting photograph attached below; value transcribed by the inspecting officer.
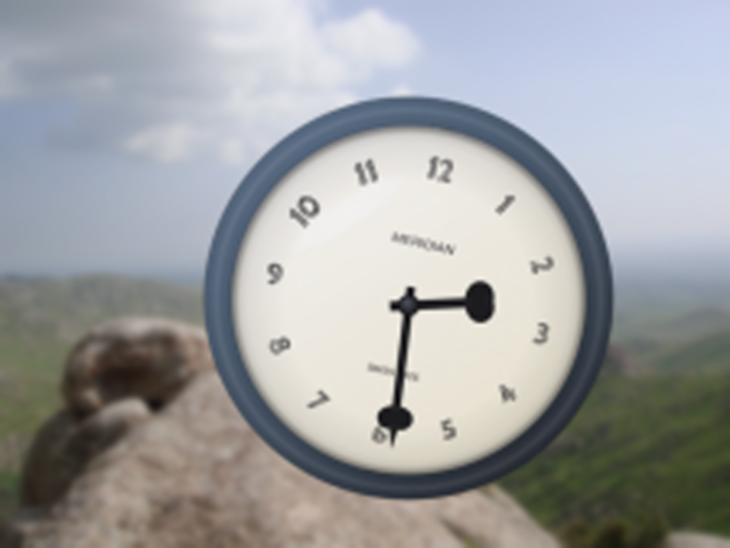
2:29
